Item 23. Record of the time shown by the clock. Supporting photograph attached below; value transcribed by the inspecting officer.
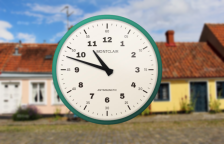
10:48
